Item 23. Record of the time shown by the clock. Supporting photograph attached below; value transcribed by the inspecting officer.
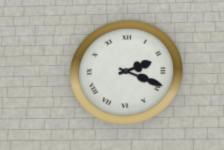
2:19
